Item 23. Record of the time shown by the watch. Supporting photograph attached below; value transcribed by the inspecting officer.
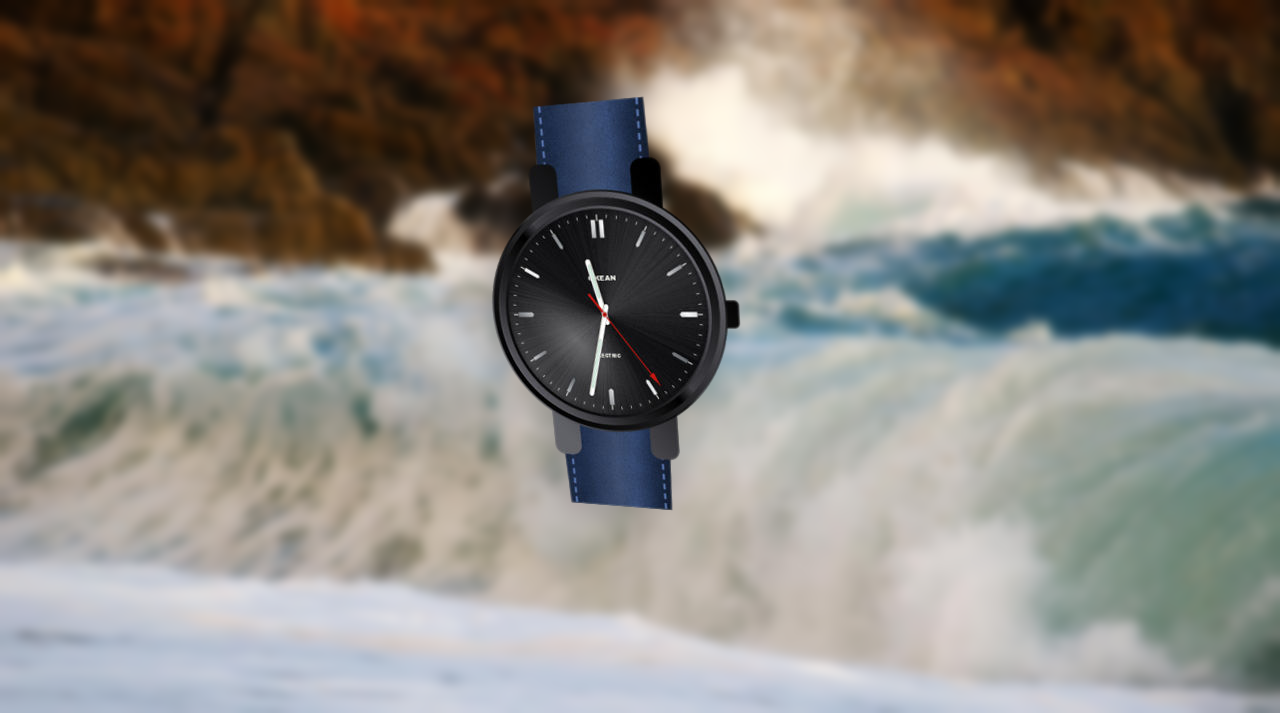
11:32:24
